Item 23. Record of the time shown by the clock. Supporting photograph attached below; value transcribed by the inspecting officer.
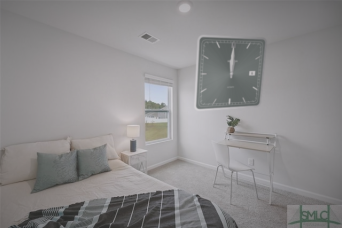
12:00
